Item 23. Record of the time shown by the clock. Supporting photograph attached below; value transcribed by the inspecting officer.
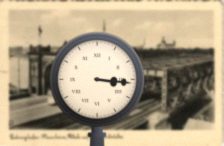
3:16
